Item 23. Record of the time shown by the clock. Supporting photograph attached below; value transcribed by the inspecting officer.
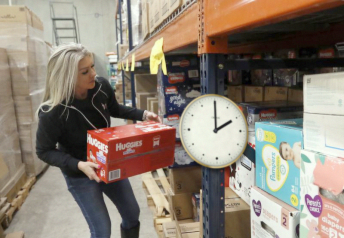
2:00
